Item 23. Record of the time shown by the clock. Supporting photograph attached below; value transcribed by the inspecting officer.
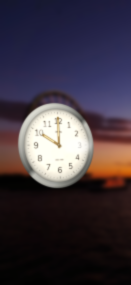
10:00
